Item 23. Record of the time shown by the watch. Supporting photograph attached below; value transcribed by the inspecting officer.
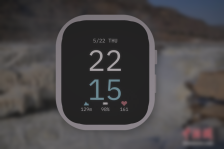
22:15
